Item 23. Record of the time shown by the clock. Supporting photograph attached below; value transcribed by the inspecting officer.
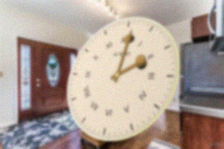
2:01
